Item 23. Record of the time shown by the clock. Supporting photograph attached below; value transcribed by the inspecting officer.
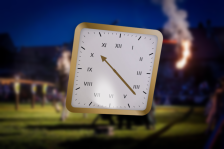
10:22
